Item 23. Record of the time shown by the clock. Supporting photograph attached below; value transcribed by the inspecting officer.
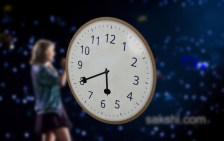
5:40
